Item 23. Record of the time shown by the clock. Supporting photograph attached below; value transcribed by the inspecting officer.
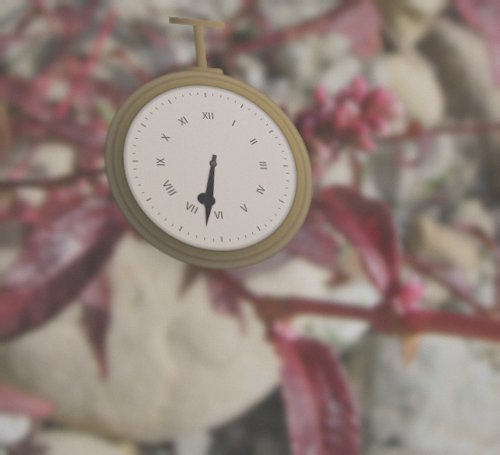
6:32
